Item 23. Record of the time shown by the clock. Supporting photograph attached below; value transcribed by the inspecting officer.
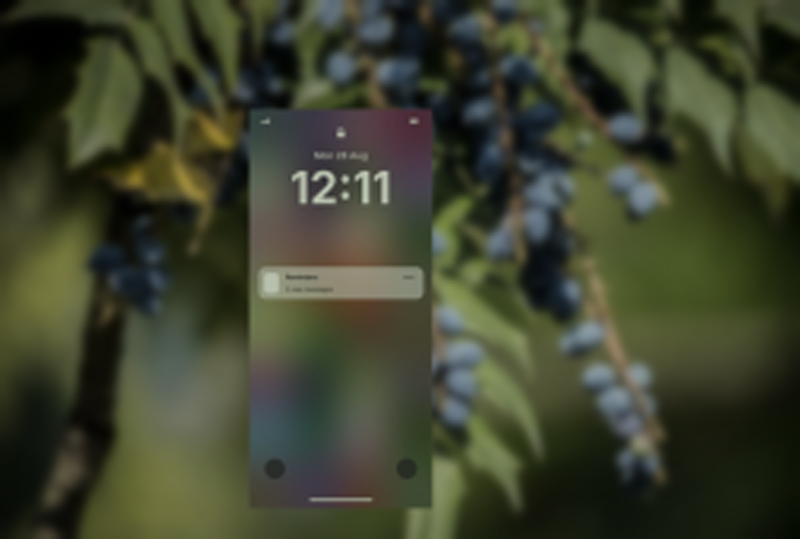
12:11
